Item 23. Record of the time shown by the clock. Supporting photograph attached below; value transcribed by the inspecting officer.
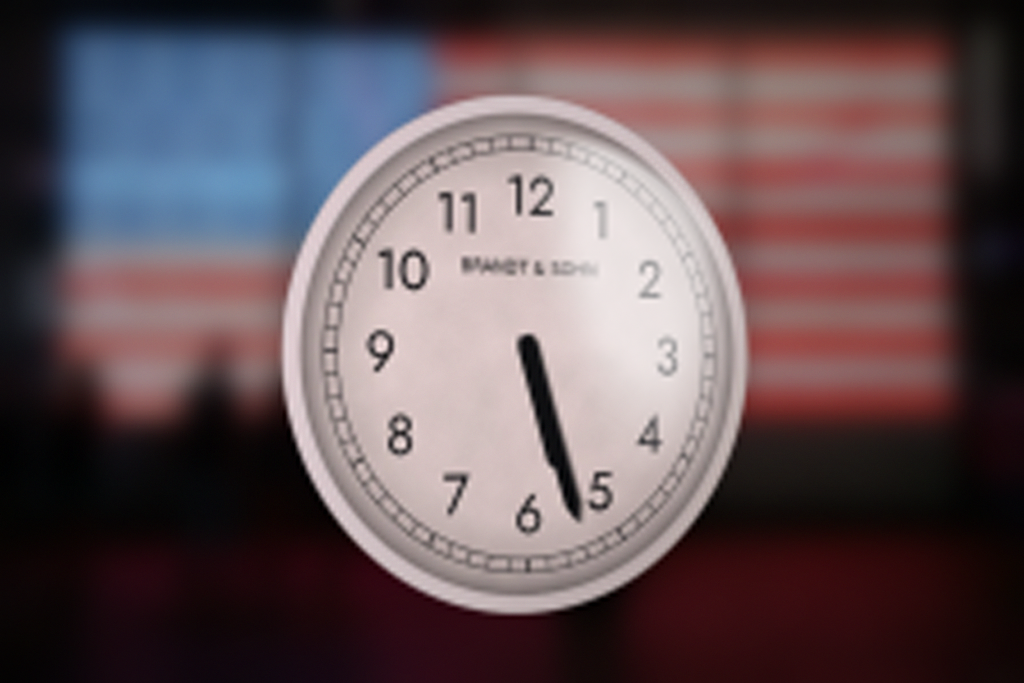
5:27
